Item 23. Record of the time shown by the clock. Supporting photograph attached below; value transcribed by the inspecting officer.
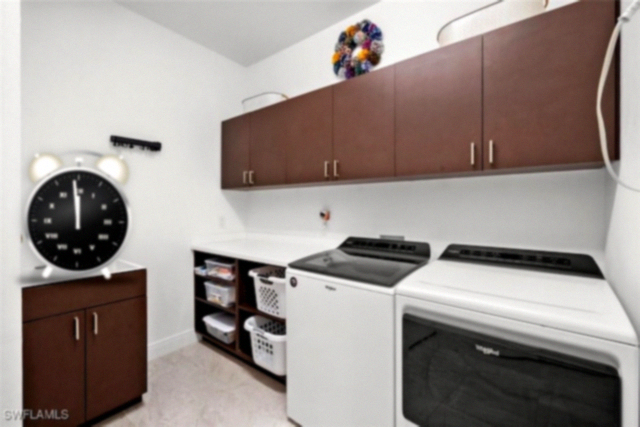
11:59
